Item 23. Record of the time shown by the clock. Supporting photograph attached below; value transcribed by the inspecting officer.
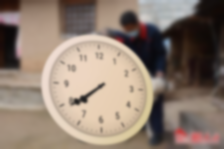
7:39
